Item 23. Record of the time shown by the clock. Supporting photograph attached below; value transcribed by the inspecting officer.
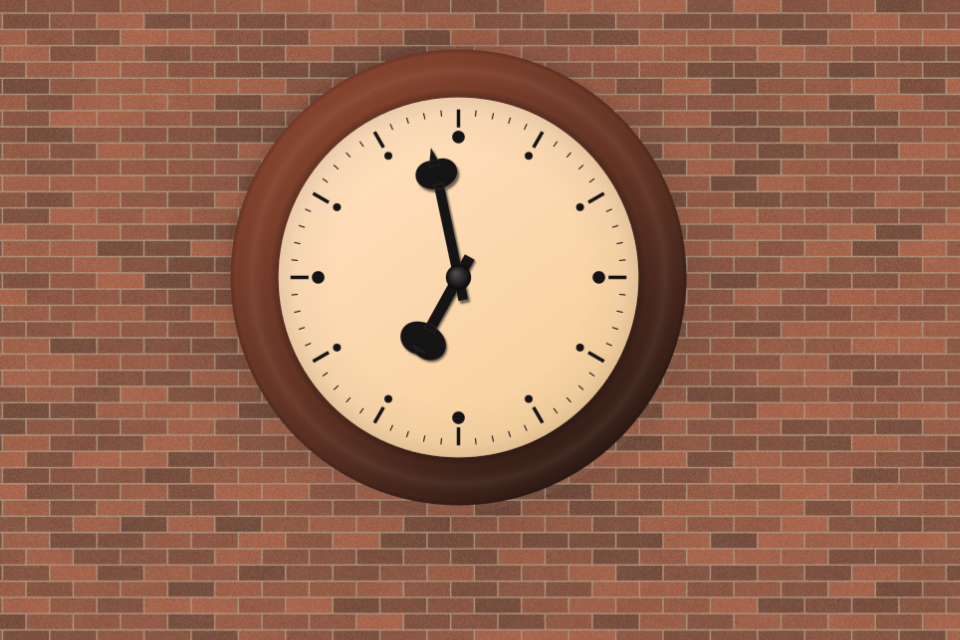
6:58
